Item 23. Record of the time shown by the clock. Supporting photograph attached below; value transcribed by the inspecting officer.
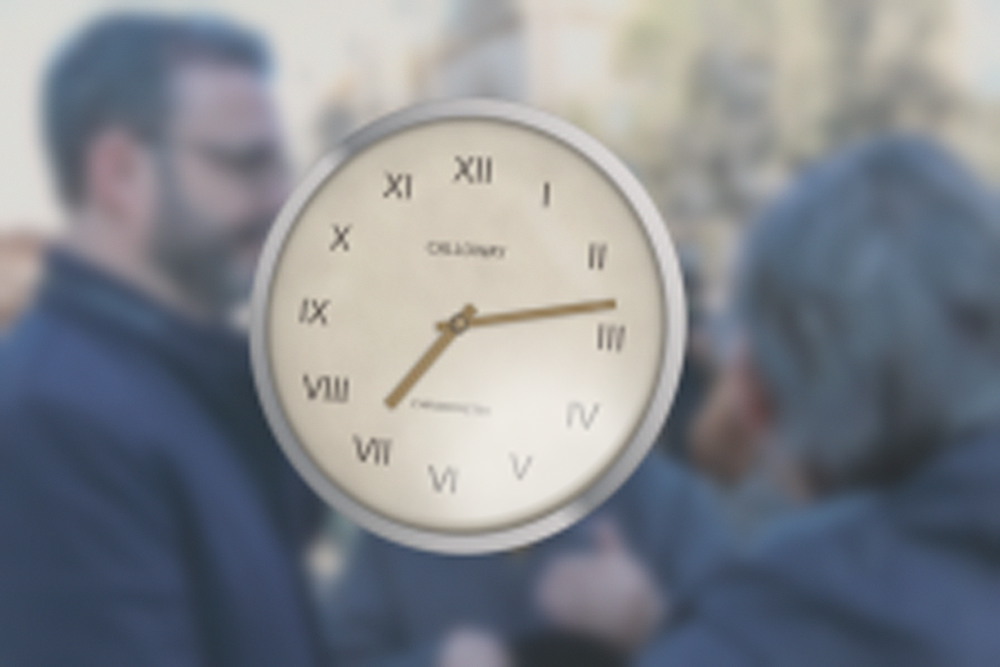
7:13
